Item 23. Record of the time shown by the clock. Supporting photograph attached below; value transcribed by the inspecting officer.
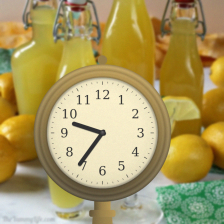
9:36
